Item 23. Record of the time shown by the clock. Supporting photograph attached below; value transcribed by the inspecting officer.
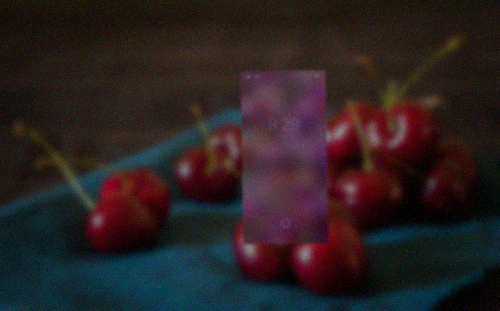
8:29
